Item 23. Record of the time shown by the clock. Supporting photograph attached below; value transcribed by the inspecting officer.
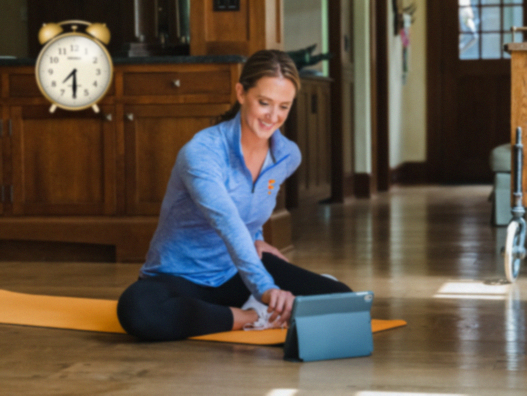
7:30
